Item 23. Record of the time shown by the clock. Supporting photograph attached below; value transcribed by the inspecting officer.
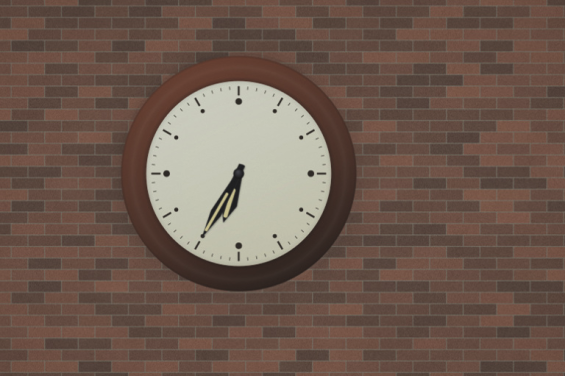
6:35
